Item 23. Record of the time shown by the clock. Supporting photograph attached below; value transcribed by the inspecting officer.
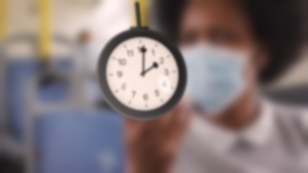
2:01
